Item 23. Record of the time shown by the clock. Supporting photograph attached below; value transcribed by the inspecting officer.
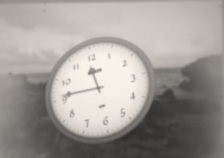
11:46
